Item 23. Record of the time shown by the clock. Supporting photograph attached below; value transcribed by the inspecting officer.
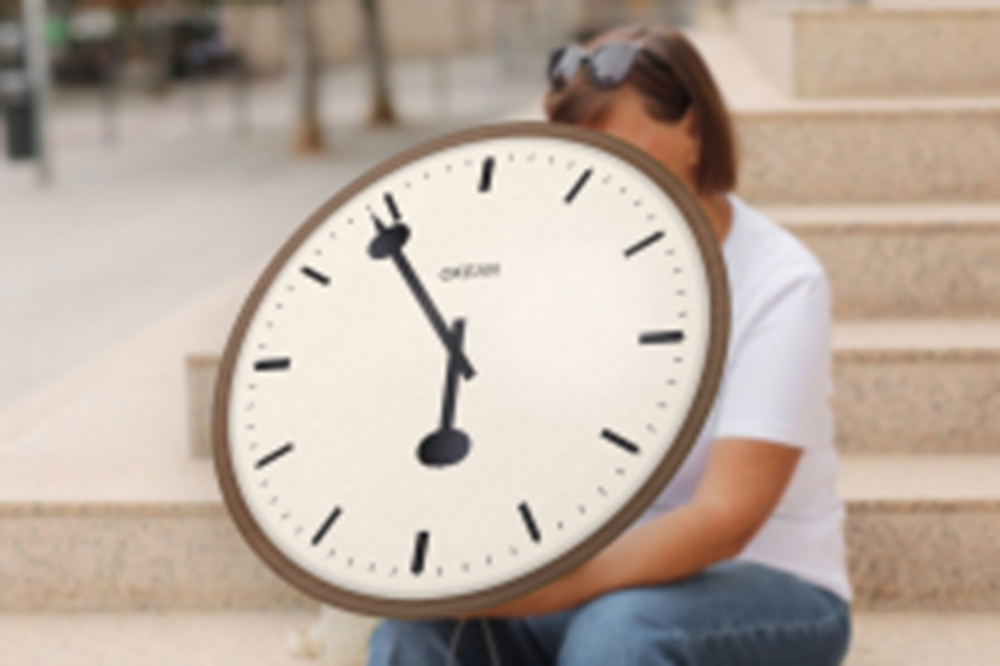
5:54
